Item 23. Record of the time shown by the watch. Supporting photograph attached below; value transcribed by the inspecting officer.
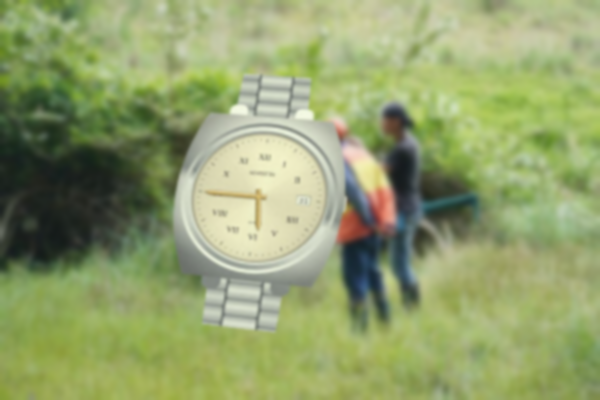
5:45
